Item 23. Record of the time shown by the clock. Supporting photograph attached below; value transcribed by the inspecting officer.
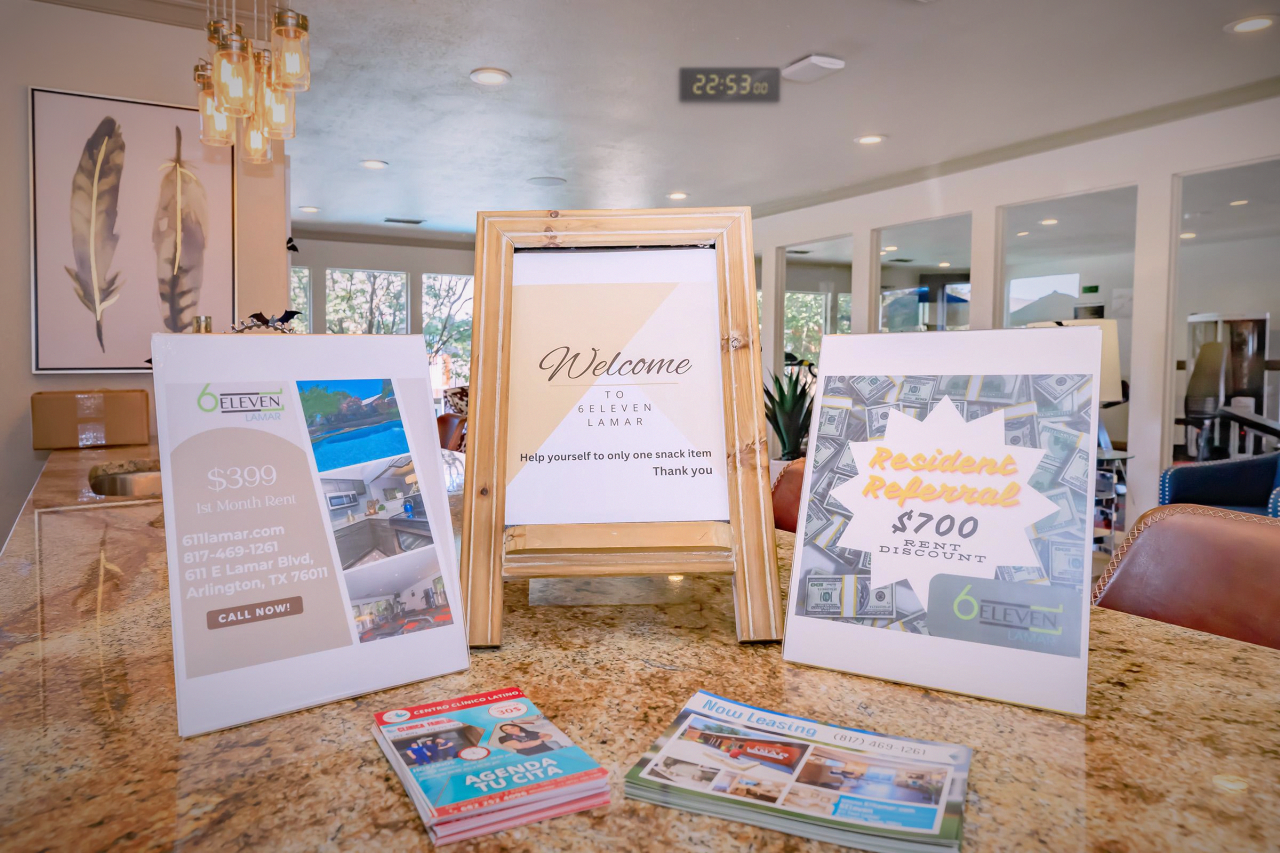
22:53
